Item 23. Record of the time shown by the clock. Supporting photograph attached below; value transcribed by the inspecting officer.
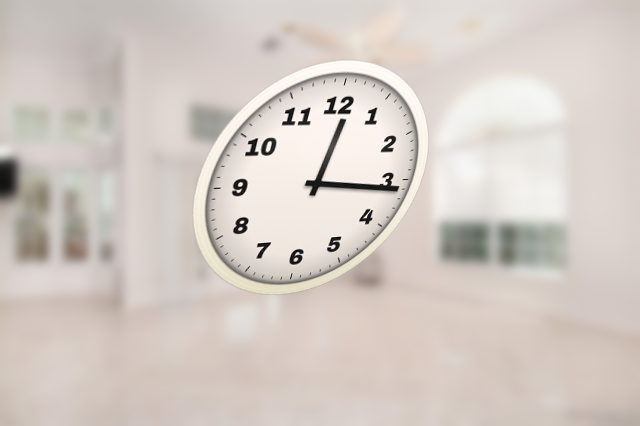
12:16
